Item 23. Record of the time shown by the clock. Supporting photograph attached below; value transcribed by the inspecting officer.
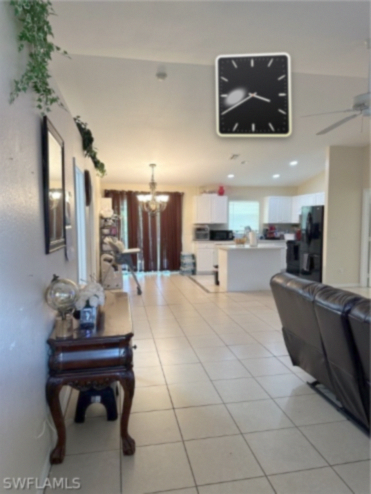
3:40
